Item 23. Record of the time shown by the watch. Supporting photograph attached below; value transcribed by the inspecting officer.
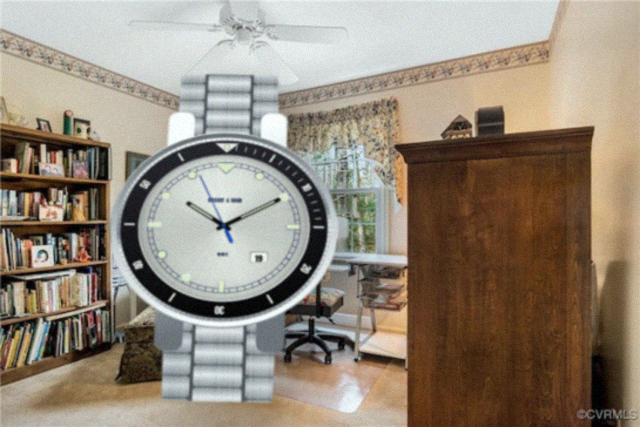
10:09:56
